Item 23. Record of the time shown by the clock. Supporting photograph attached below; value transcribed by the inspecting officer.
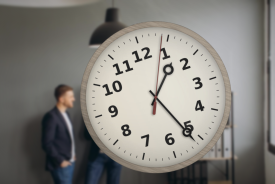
1:26:04
